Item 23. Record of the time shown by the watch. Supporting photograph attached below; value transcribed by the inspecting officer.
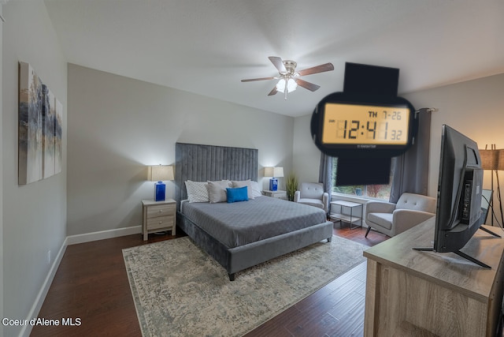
12:41:32
